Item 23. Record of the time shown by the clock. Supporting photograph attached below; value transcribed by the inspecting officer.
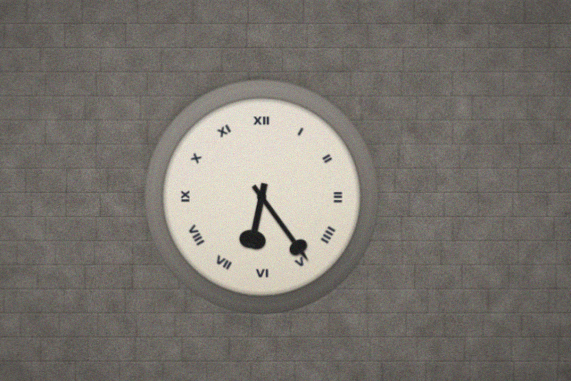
6:24
